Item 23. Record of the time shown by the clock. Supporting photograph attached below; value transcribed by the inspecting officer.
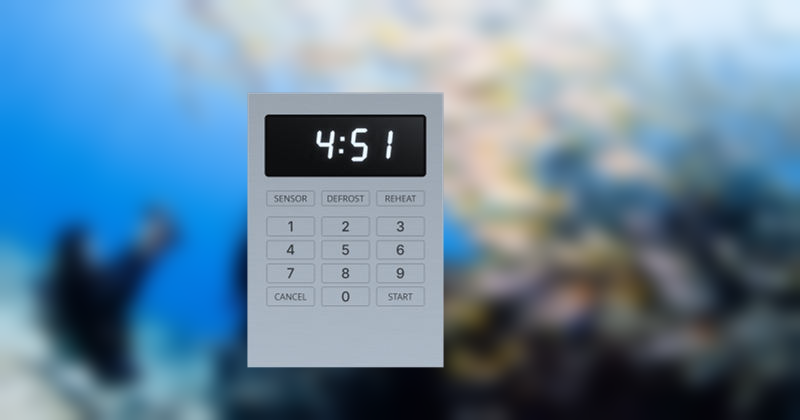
4:51
